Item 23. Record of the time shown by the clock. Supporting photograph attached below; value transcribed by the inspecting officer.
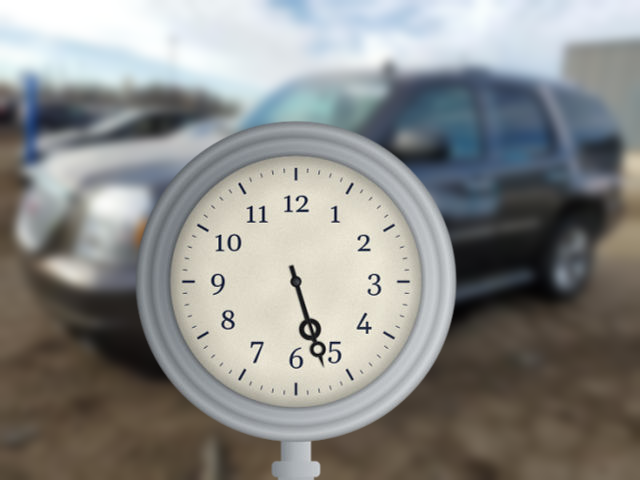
5:27
